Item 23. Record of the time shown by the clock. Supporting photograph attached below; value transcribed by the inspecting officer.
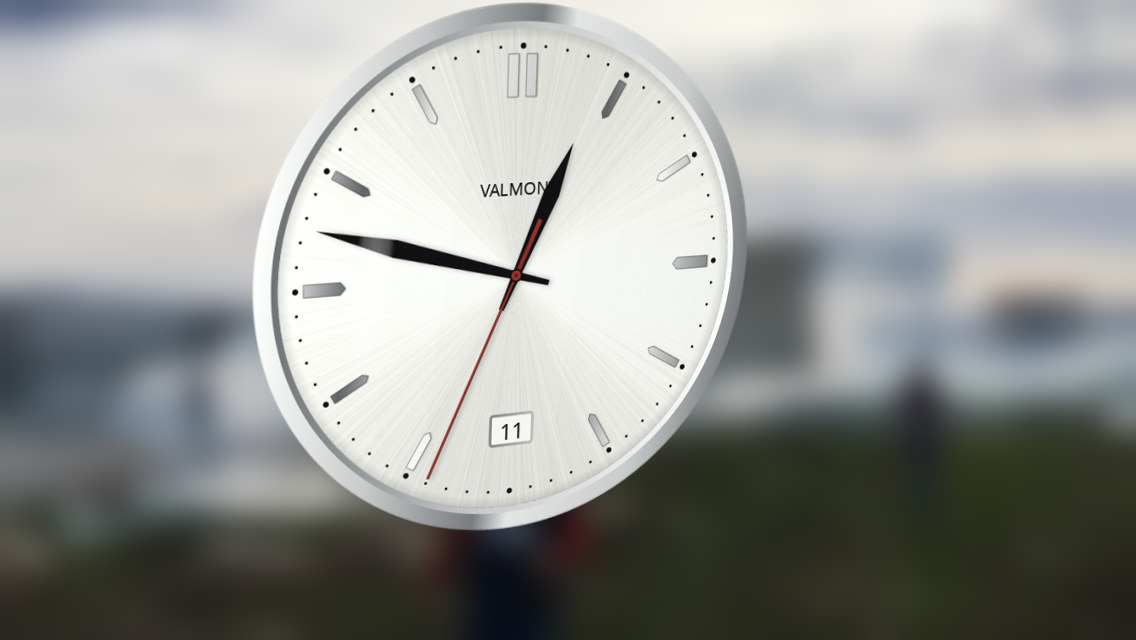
12:47:34
